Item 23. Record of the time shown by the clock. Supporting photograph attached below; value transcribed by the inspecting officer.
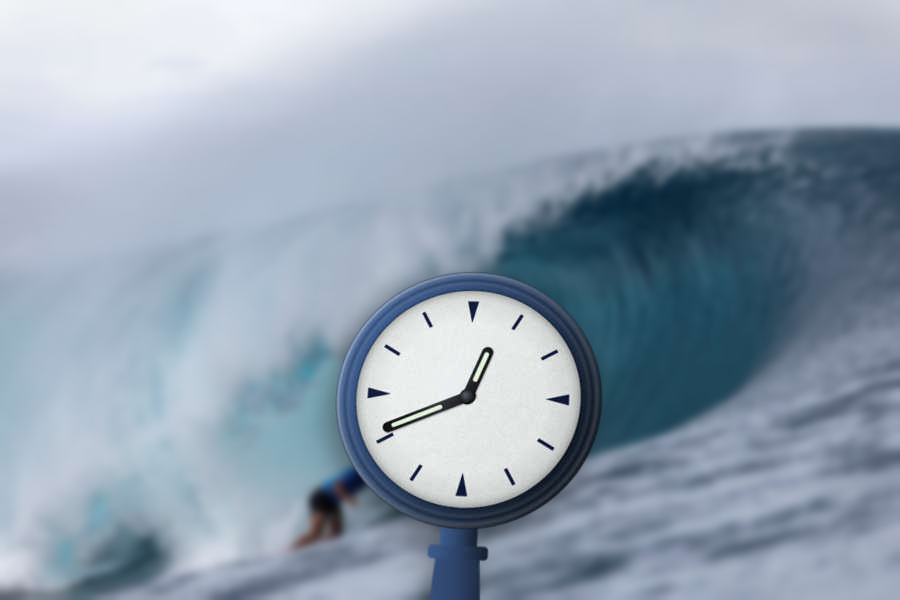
12:41
